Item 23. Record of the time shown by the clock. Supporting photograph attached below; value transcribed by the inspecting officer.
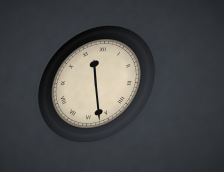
11:27
